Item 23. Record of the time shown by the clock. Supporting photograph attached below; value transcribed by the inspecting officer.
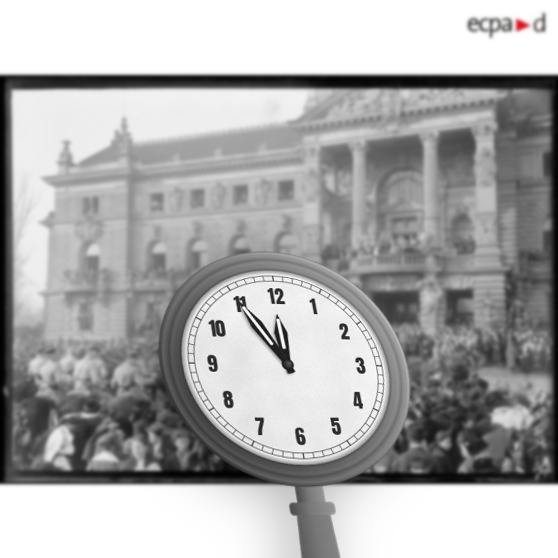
11:55
